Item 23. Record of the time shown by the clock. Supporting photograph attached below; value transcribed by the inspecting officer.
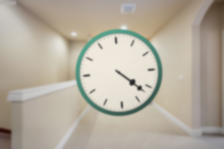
4:22
